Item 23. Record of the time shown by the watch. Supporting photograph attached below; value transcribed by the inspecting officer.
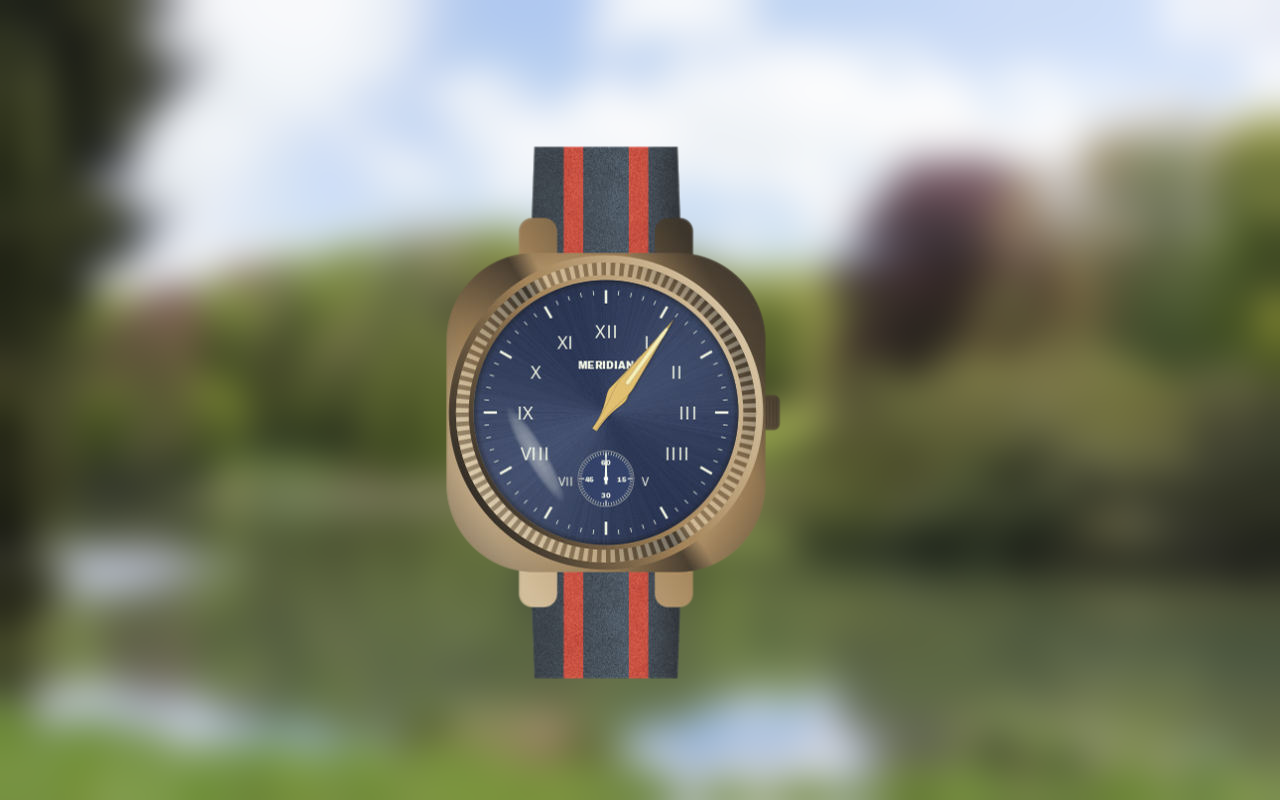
1:06
